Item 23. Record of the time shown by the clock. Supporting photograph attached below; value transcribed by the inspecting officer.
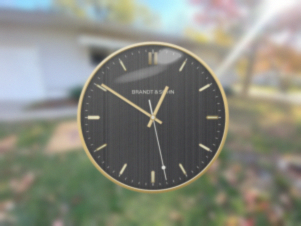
12:50:28
